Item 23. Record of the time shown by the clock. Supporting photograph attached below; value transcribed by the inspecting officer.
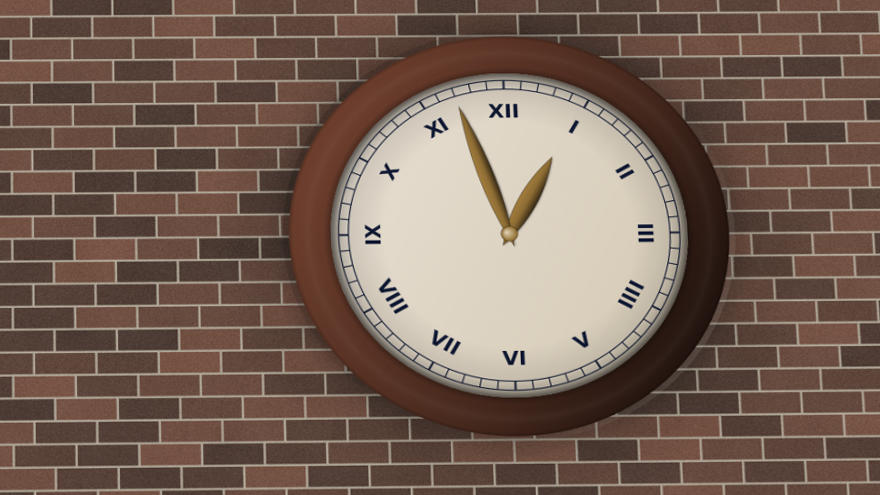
12:57
